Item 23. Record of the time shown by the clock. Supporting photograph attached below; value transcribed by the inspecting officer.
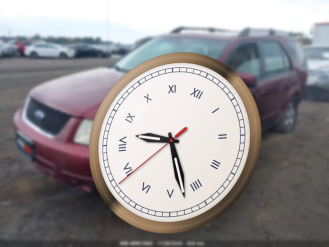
8:22:34
